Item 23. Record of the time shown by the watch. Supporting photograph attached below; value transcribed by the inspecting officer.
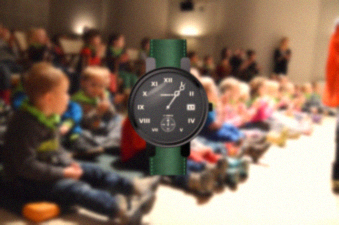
1:06
